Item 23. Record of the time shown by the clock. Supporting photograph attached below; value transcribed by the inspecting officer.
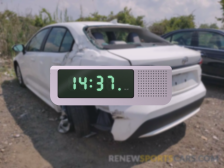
14:37
